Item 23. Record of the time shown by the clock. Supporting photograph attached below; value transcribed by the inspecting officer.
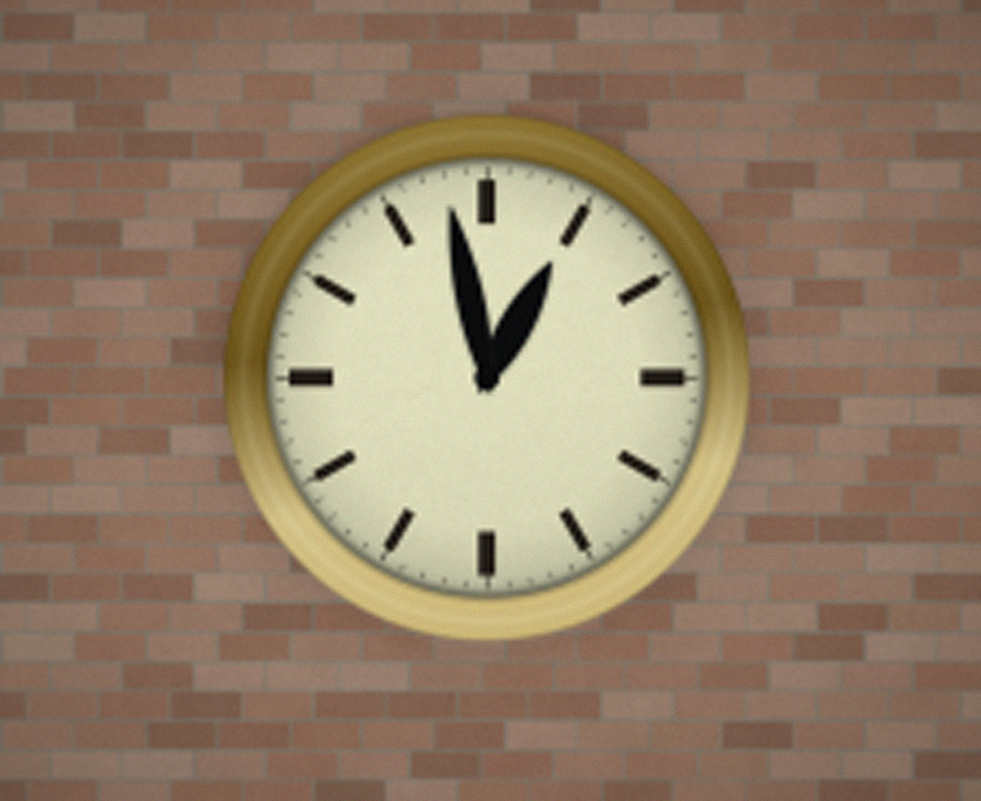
12:58
